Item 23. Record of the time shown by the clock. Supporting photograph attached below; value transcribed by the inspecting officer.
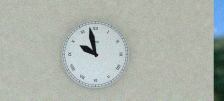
9:58
